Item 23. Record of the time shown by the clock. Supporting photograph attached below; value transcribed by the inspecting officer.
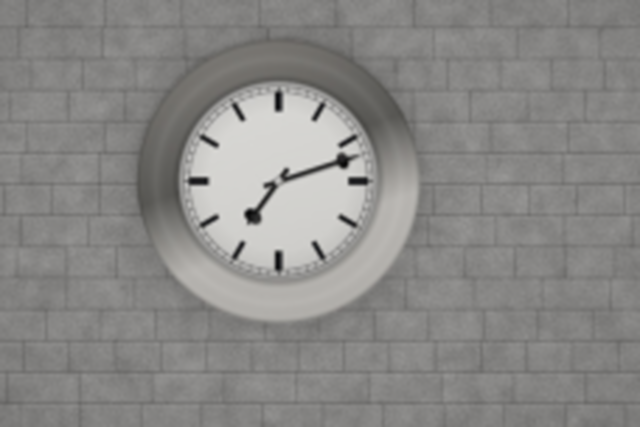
7:12
